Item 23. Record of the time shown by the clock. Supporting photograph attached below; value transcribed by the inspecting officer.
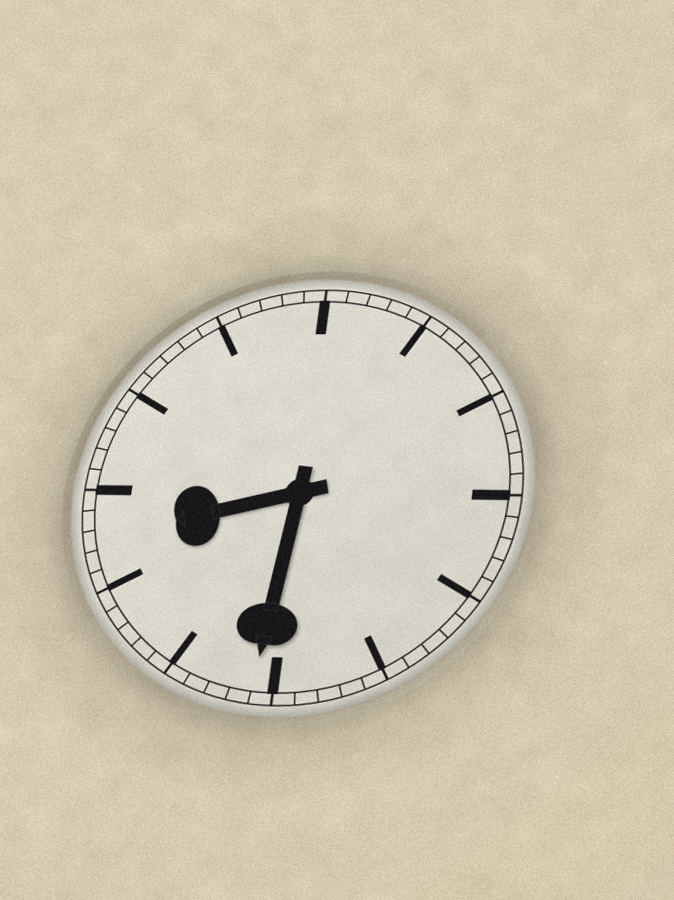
8:31
